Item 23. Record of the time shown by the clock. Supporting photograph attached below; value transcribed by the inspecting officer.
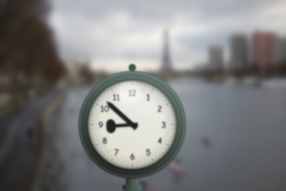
8:52
